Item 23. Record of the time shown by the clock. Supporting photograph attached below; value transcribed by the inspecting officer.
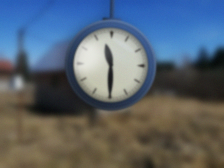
11:30
